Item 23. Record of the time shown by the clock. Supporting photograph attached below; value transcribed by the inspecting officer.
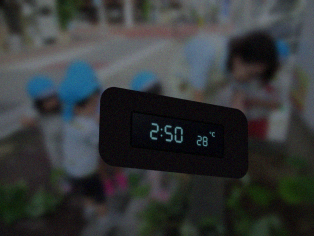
2:50
